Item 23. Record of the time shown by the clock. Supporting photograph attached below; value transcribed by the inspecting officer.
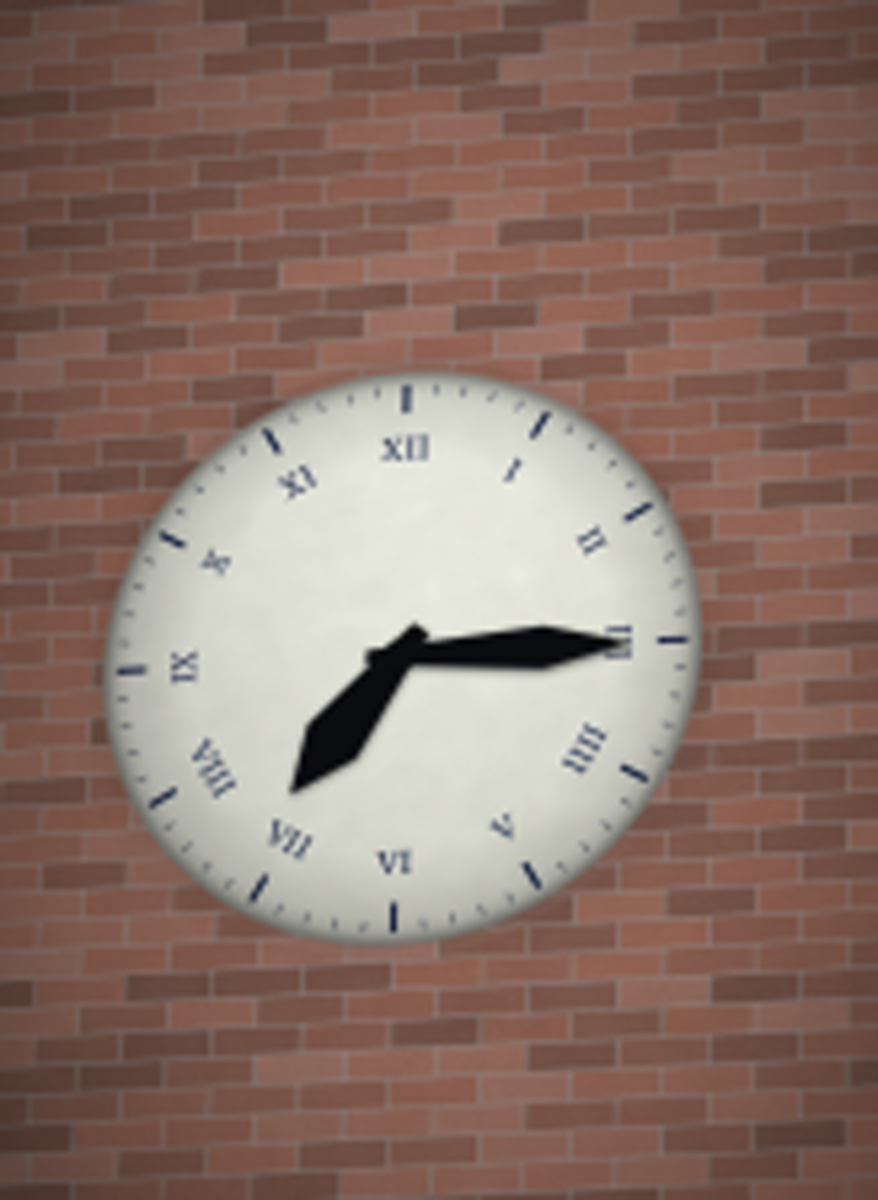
7:15
